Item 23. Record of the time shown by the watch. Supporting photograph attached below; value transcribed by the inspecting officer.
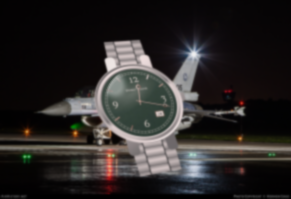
12:18
